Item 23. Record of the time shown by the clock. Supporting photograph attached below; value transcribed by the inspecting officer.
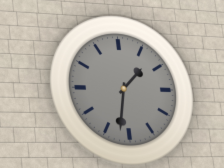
1:32
